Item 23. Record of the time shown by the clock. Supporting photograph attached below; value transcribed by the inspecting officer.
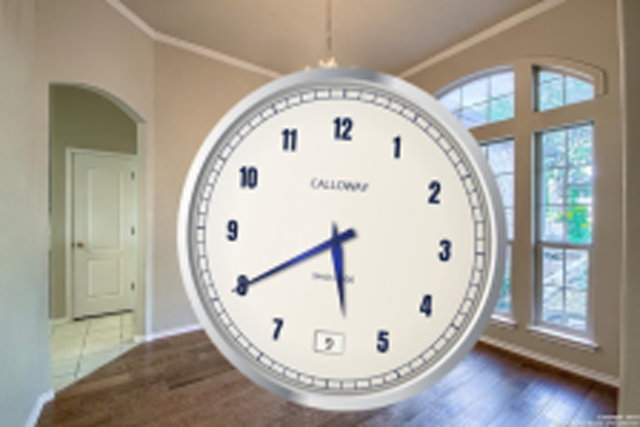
5:40
